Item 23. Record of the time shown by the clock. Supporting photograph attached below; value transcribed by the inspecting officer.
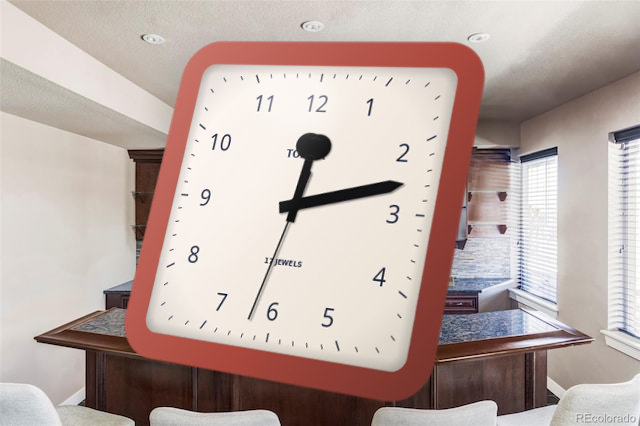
12:12:32
